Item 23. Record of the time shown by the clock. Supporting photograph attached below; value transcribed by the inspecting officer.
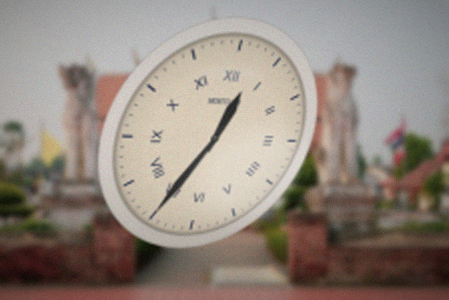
12:35
